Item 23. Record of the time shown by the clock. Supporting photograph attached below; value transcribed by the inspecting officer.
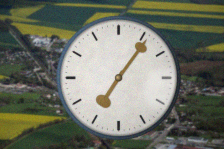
7:06
